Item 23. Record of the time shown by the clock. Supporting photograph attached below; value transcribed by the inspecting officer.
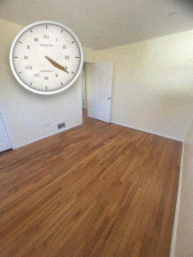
4:21
